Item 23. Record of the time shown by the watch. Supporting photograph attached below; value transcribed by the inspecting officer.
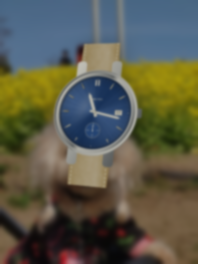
11:17
